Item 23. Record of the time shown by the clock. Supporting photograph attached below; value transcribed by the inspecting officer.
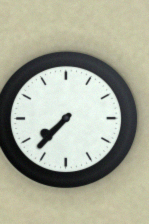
7:37
